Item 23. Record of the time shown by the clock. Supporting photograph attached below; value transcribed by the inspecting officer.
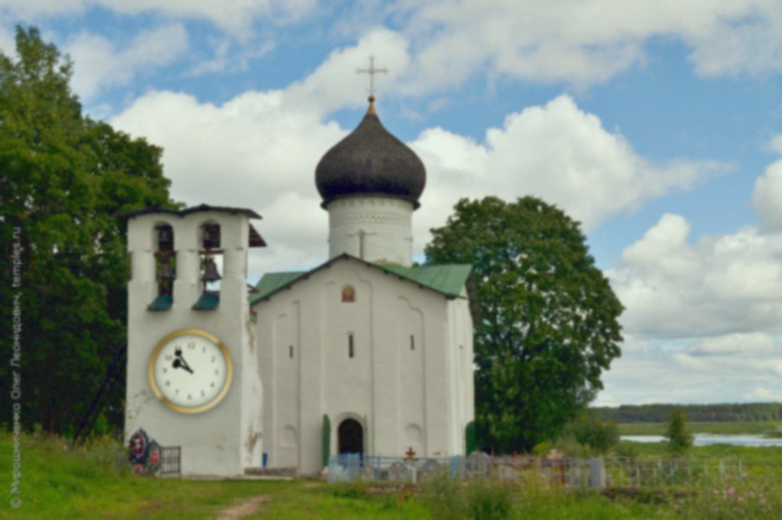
9:54
